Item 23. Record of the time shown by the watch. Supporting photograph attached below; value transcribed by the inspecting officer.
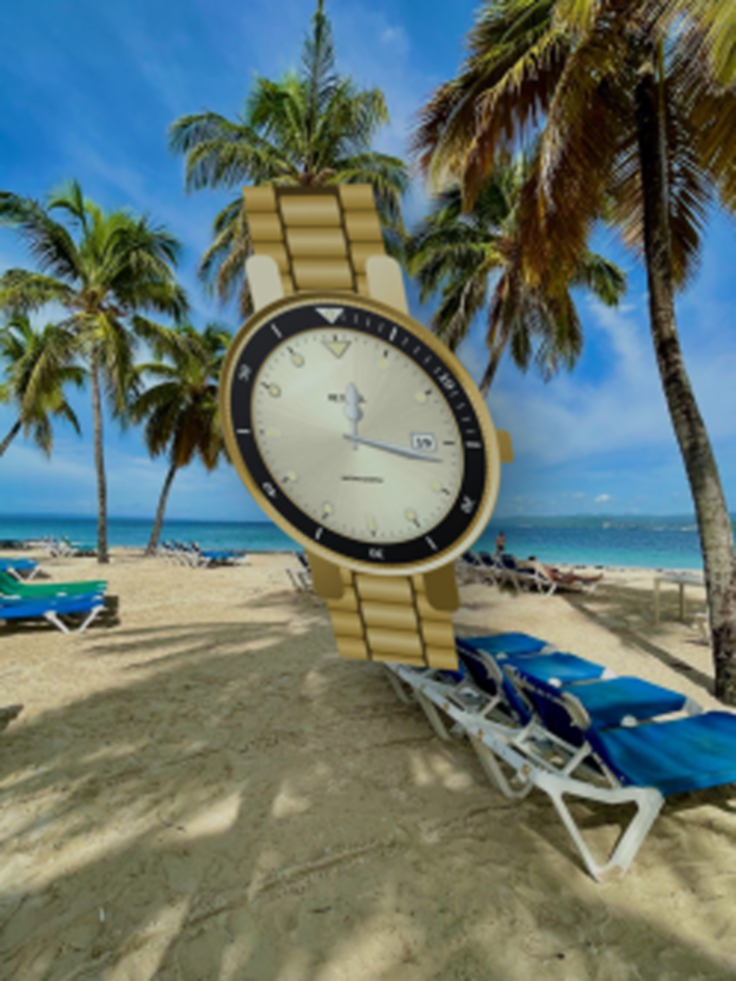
12:17
